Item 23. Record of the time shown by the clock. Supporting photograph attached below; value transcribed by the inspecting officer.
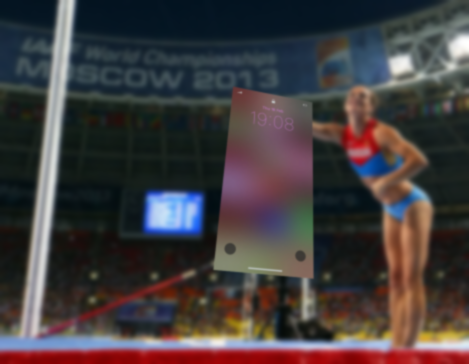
19:08
